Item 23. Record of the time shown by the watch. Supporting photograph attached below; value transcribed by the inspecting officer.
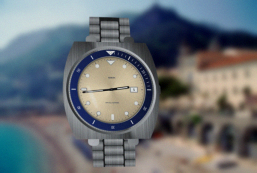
2:44
